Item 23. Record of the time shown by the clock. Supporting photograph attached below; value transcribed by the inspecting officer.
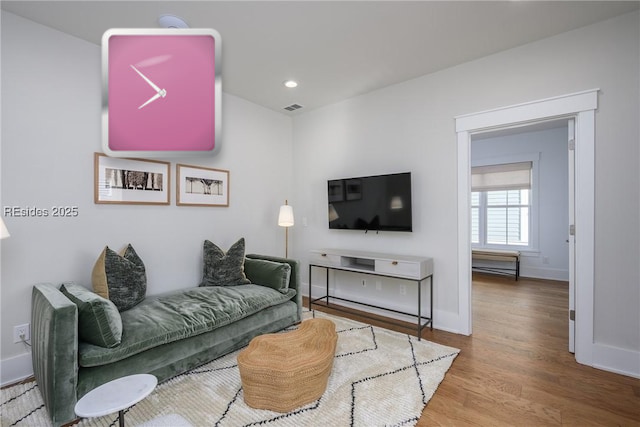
7:52
